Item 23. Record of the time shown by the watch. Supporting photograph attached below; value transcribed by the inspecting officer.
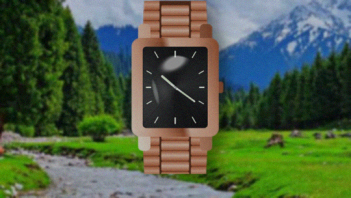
10:21
